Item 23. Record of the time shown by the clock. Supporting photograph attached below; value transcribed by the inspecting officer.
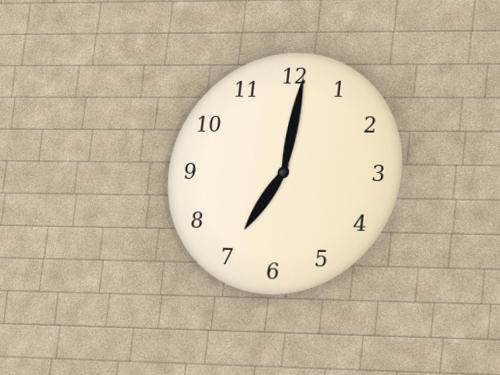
7:01
